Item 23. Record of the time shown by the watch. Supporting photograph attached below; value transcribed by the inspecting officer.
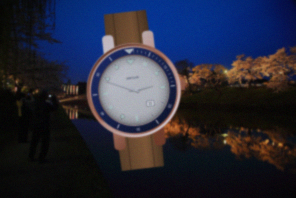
2:49
